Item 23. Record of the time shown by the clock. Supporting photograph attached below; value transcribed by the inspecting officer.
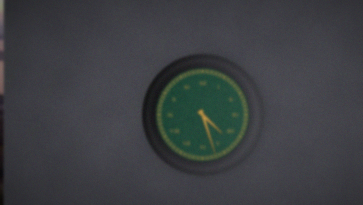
4:27
